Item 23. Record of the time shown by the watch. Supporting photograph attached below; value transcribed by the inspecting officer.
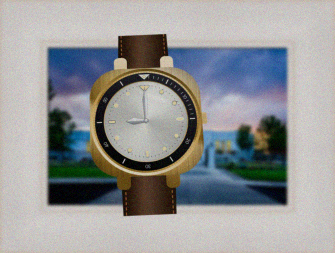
9:00
